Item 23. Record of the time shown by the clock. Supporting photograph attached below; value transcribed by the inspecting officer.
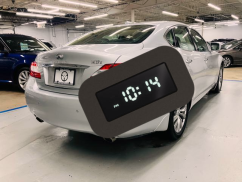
10:14
